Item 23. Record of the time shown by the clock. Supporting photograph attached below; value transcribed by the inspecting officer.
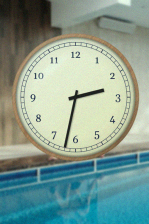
2:32
